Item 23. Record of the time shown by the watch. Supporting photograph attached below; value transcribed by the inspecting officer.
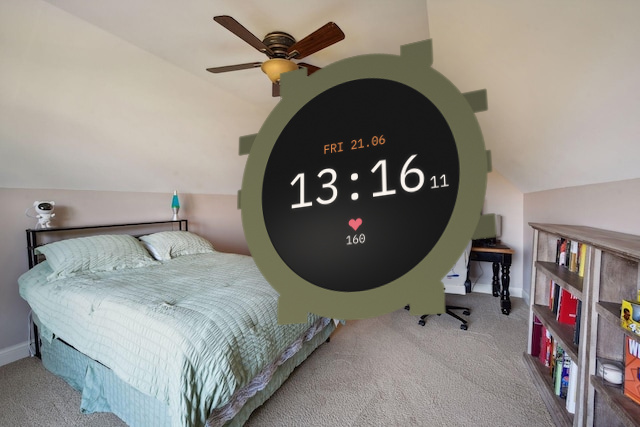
13:16:11
